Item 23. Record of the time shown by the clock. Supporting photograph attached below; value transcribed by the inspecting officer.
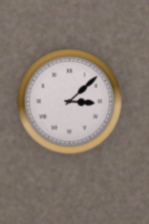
3:08
